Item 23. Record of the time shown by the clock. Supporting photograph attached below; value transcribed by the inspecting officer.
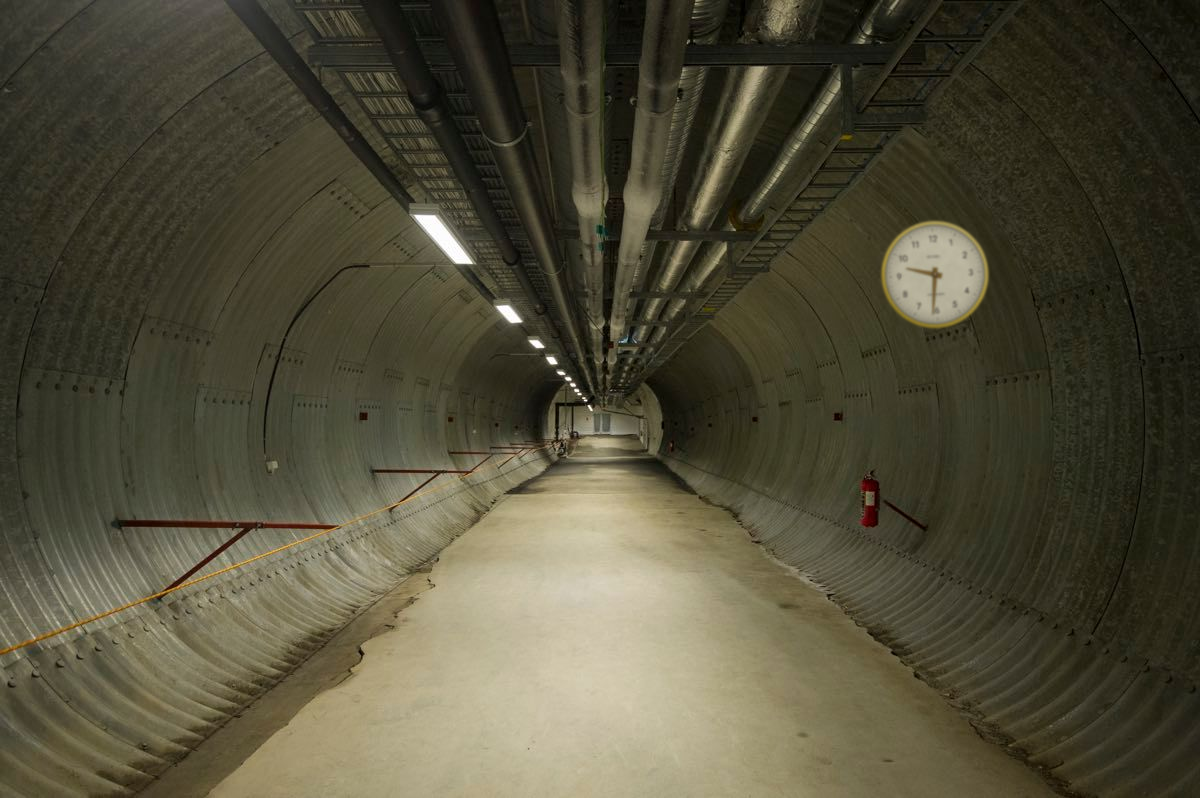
9:31
